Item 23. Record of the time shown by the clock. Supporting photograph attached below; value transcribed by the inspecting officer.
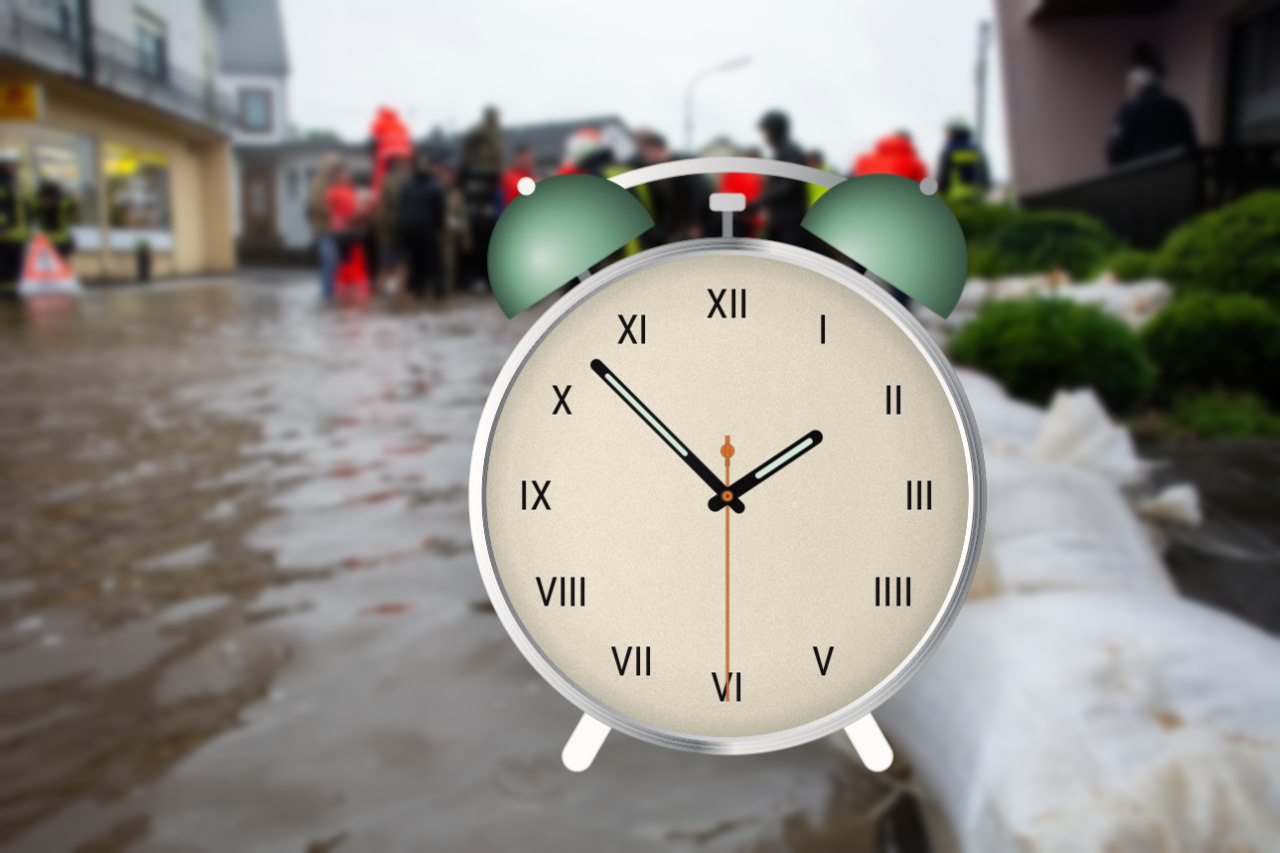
1:52:30
